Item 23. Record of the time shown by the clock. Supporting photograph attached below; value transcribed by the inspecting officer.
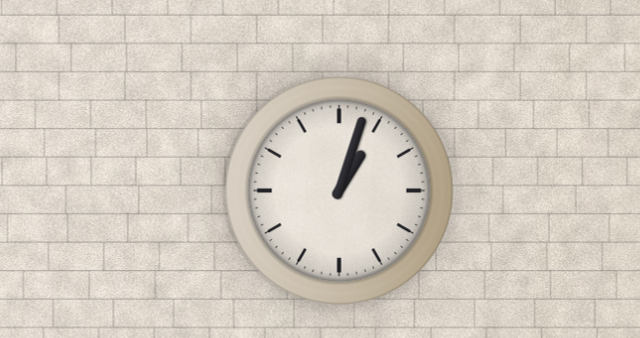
1:03
